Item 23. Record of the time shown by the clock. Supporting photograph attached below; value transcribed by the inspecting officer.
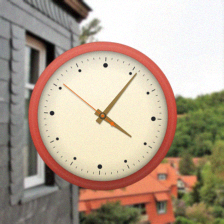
4:05:51
